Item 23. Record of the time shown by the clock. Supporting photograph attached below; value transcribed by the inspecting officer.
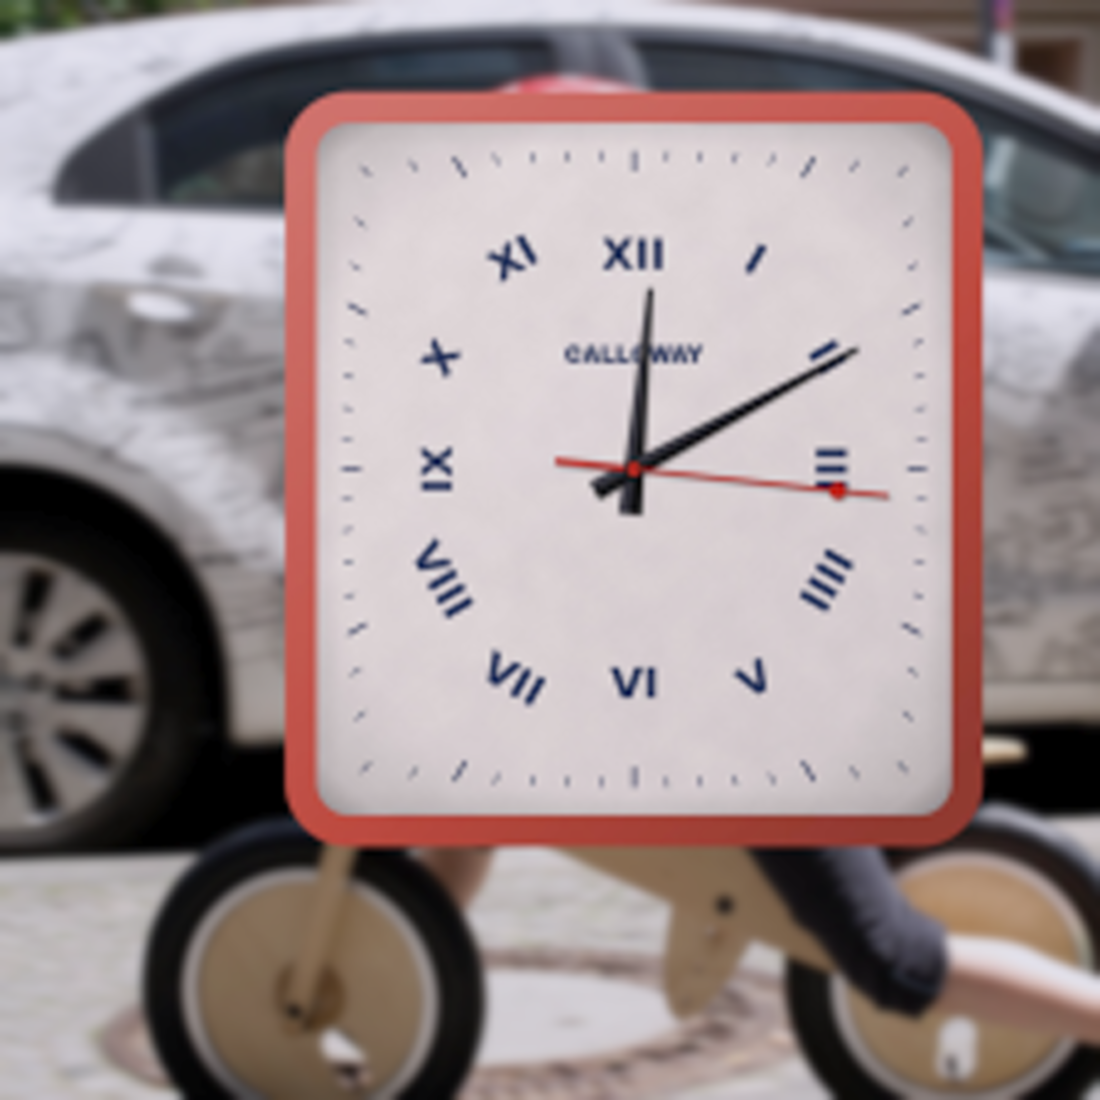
12:10:16
